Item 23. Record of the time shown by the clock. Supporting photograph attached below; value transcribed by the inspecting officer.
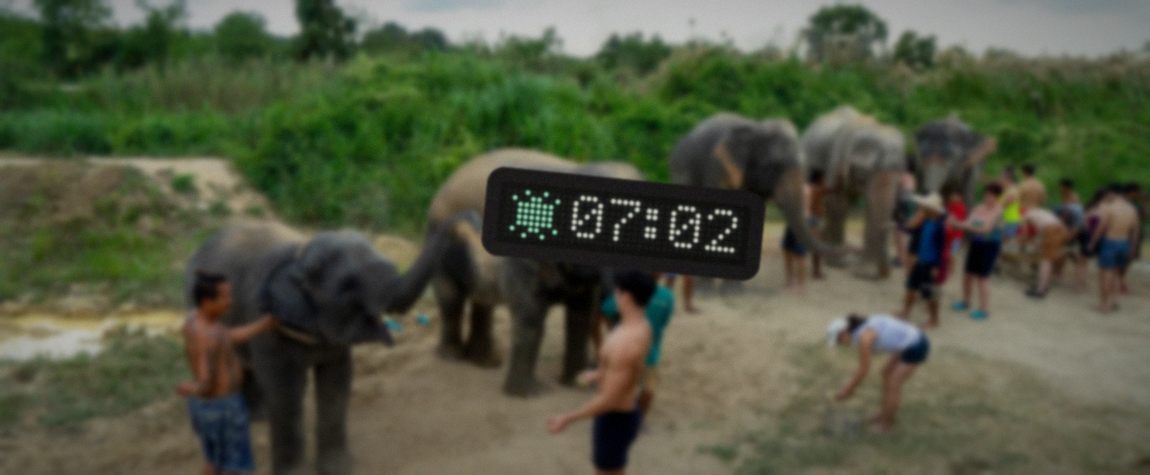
7:02
